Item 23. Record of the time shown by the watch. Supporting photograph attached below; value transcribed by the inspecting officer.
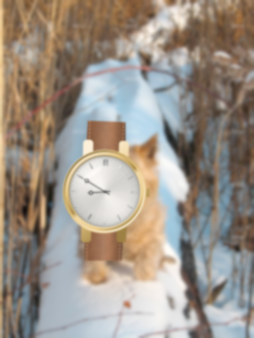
8:50
